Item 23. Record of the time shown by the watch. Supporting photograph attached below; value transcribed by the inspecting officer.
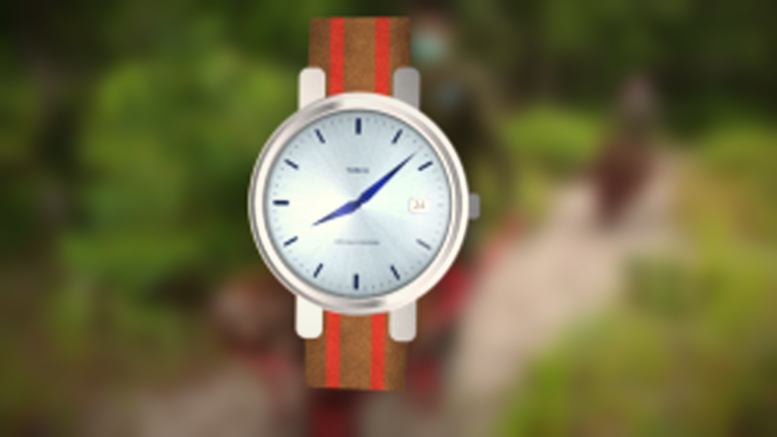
8:08
